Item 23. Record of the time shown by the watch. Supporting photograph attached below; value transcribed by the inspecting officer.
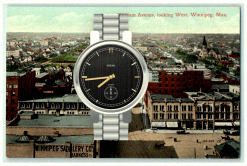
7:44
